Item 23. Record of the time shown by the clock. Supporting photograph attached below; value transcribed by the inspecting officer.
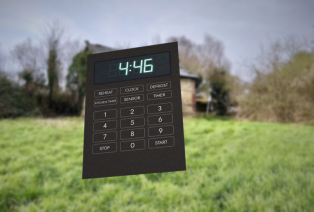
4:46
